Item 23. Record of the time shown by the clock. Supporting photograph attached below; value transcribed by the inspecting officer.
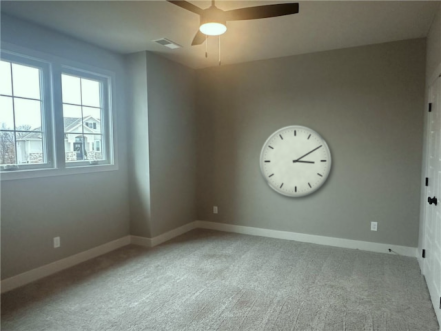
3:10
